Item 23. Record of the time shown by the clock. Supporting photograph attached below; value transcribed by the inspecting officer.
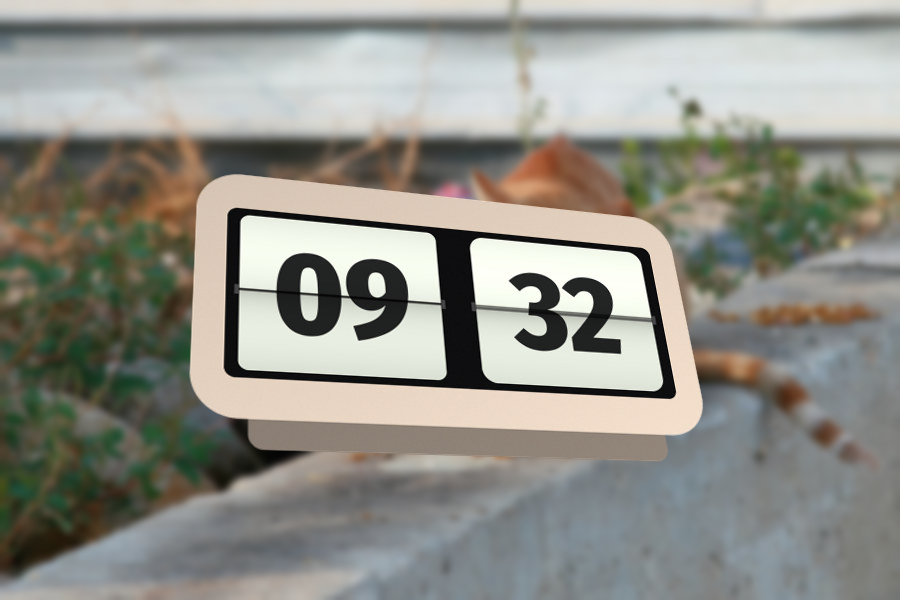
9:32
